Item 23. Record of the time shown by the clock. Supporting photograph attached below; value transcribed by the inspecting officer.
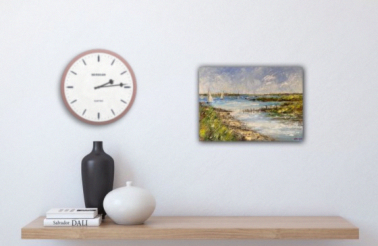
2:14
